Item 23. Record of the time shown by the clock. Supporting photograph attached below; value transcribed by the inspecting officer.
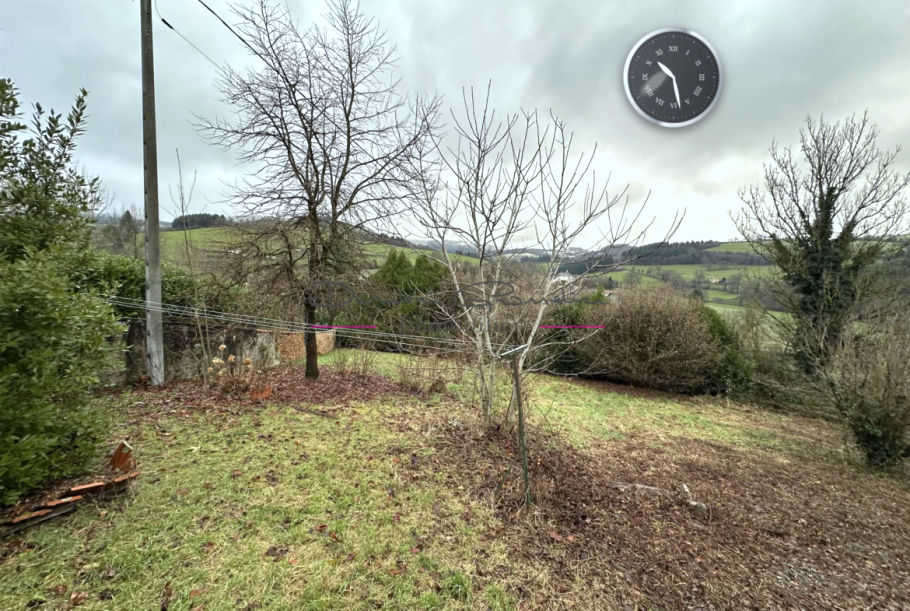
10:28
